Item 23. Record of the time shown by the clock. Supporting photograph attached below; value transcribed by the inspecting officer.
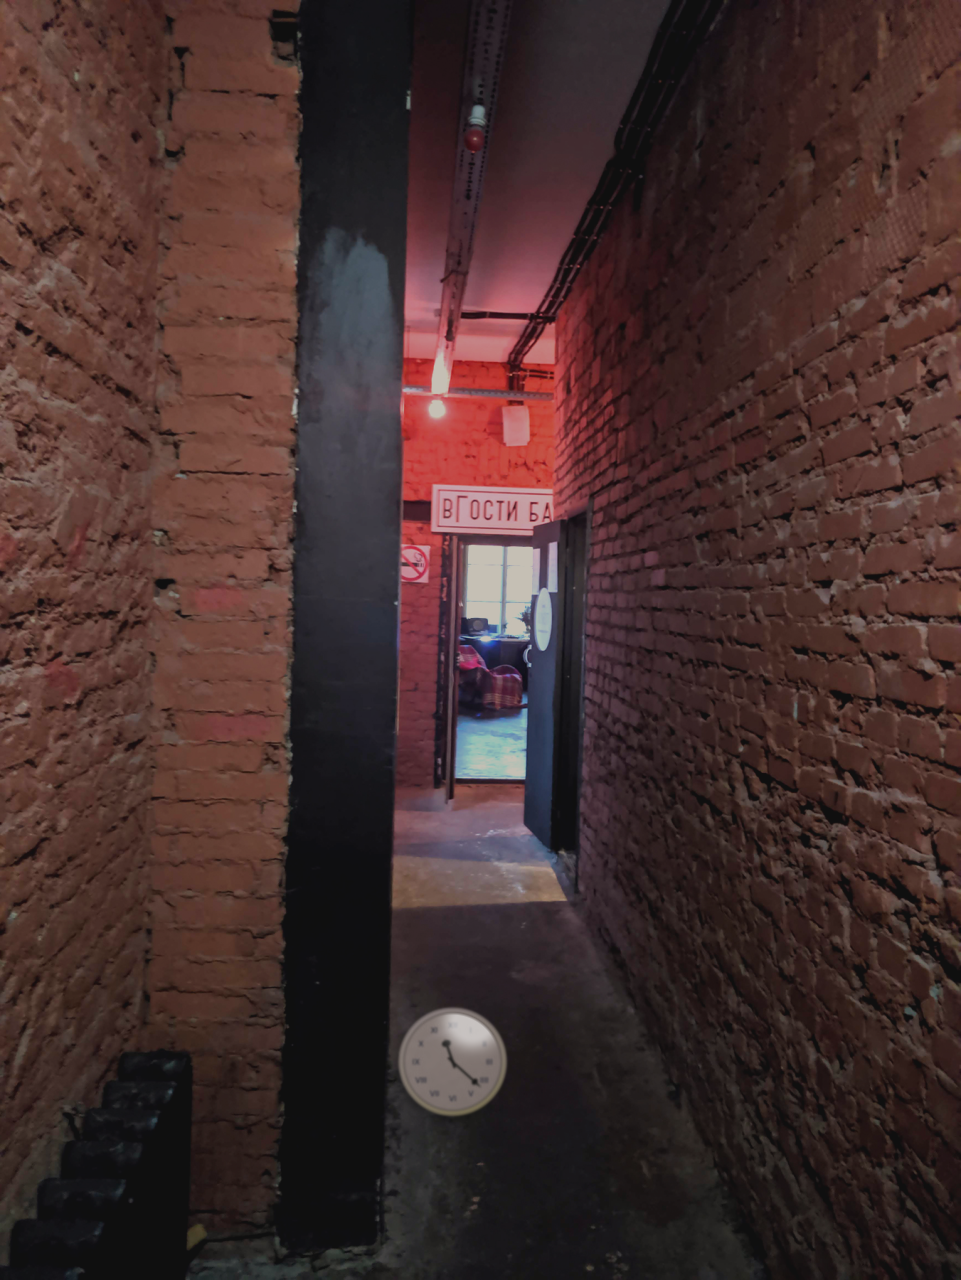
11:22
